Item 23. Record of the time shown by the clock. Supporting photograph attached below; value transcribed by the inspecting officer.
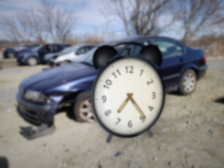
7:24
